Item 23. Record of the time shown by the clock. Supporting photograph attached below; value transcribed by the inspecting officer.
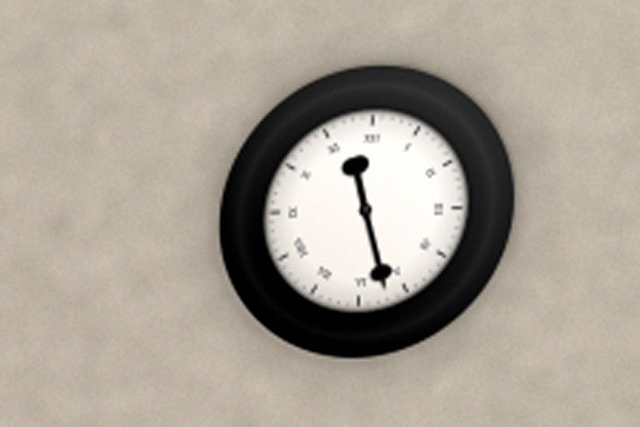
11:27
